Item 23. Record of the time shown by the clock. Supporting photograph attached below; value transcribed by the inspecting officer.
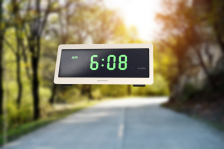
6:08
